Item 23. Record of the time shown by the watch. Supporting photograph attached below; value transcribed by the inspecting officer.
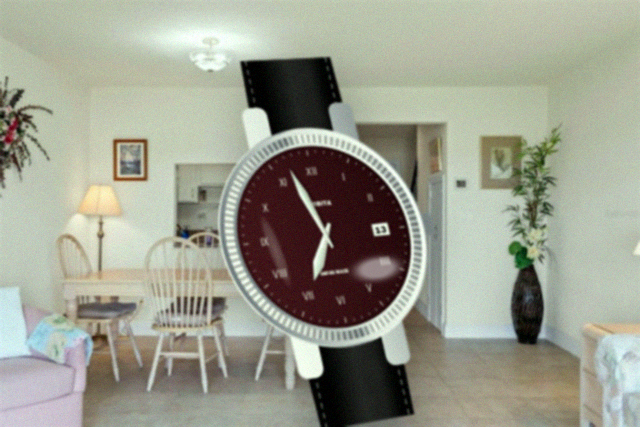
6:57
